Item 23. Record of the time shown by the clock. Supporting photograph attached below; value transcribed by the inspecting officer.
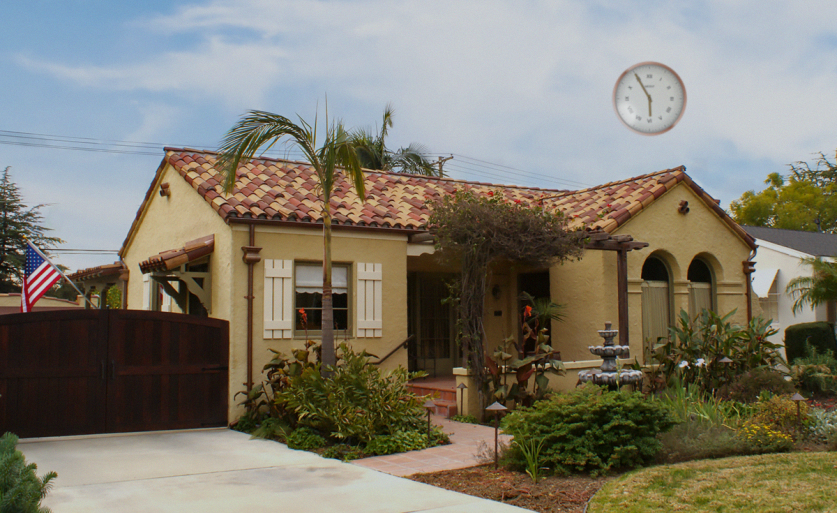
5:55
